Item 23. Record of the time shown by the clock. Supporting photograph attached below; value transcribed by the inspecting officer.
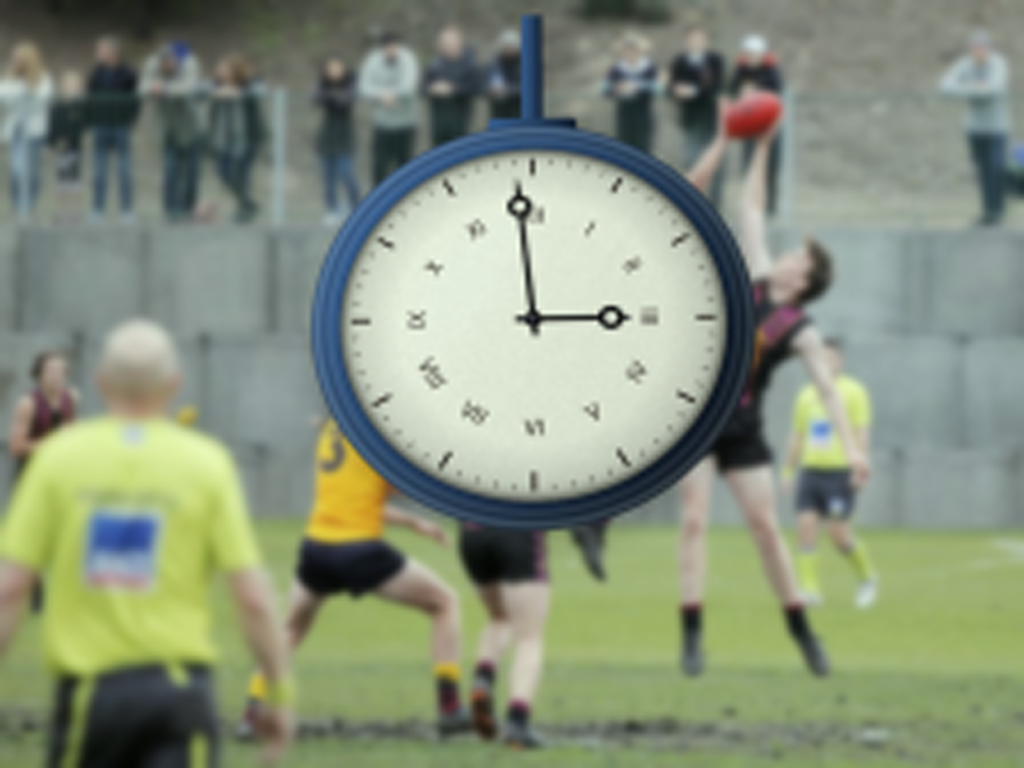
2:59
